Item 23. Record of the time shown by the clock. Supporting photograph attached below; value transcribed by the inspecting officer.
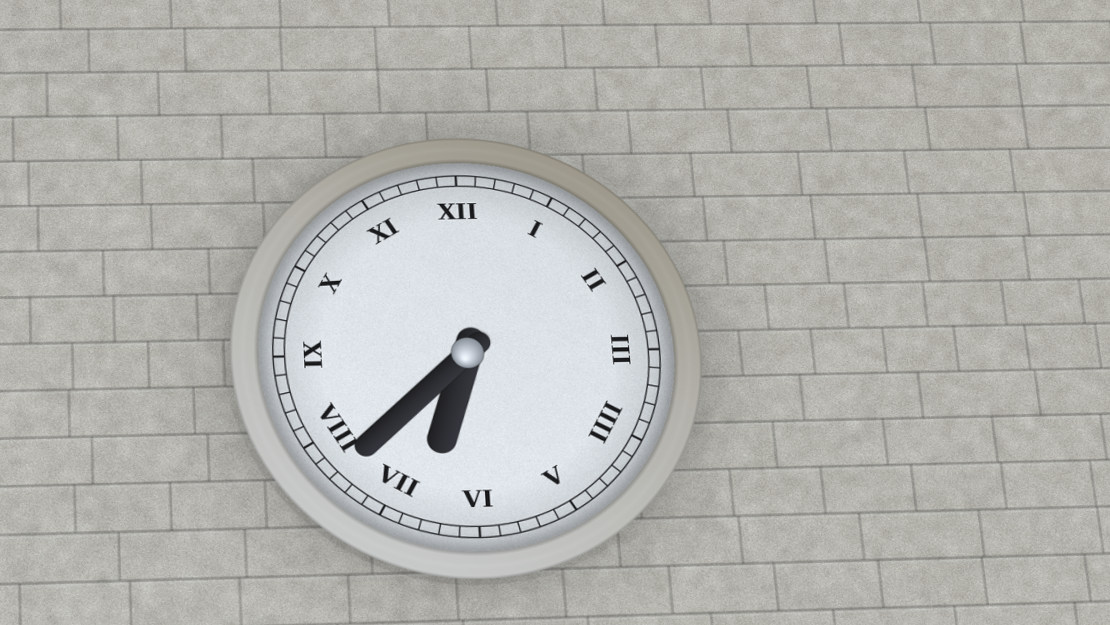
6:38
